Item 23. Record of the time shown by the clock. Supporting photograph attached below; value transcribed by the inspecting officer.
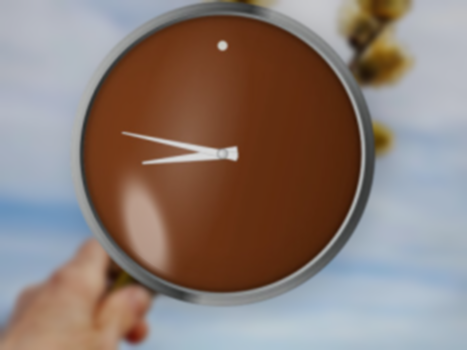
8:47
